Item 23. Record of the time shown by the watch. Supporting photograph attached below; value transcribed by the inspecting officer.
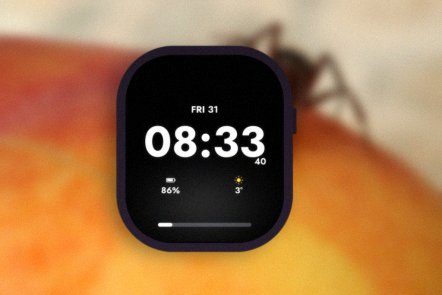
8:33:40
